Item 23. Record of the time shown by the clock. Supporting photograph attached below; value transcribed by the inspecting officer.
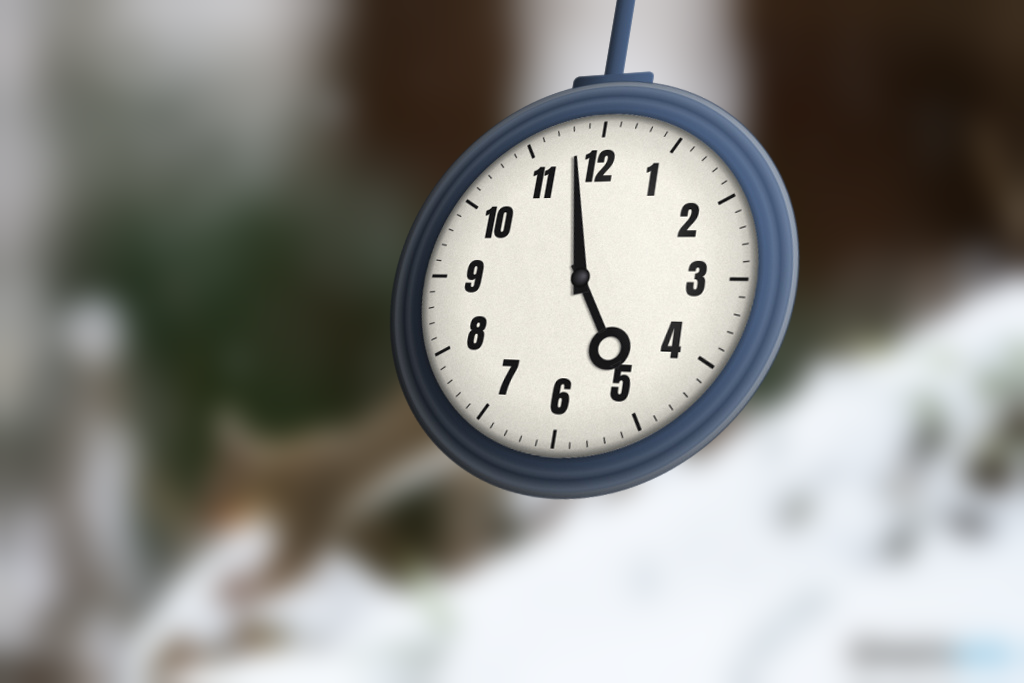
4:58
